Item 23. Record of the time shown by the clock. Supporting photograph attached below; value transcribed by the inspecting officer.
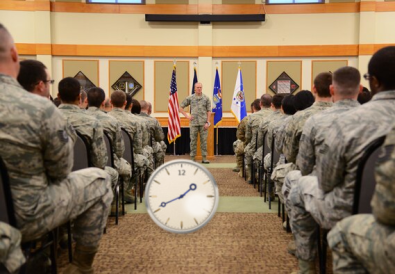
1:41
